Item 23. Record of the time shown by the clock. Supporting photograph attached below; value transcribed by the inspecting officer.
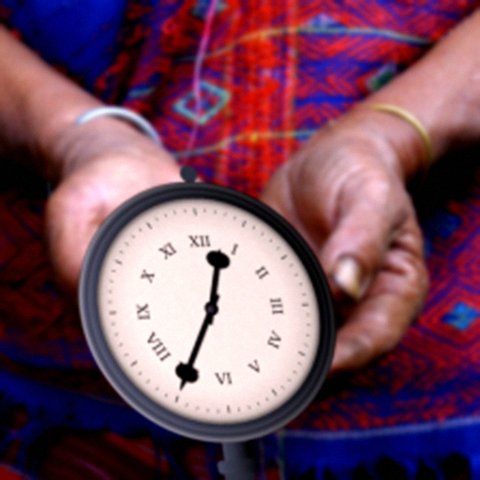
12:35
